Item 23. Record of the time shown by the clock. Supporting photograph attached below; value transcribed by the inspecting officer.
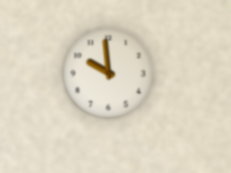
9:59
